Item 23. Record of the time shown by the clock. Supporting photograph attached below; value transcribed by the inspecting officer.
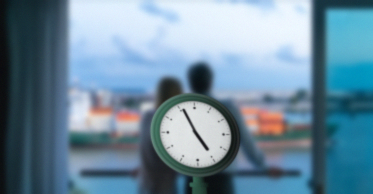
4:56
